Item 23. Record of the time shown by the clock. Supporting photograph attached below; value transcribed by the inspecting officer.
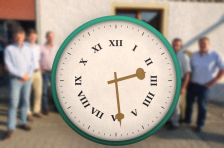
2:29
